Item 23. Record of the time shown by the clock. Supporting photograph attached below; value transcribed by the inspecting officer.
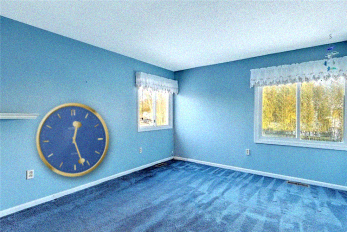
12:27
